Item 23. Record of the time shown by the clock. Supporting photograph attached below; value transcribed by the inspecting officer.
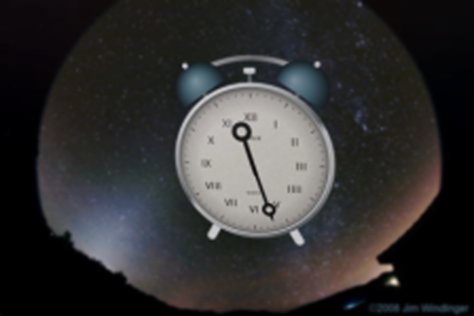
11:27
